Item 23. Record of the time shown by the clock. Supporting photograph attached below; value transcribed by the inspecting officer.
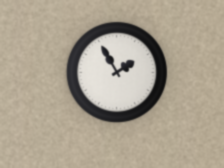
1:55
